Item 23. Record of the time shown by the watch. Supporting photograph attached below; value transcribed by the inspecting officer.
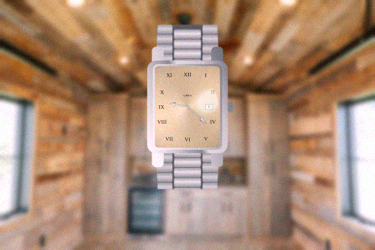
9:22
